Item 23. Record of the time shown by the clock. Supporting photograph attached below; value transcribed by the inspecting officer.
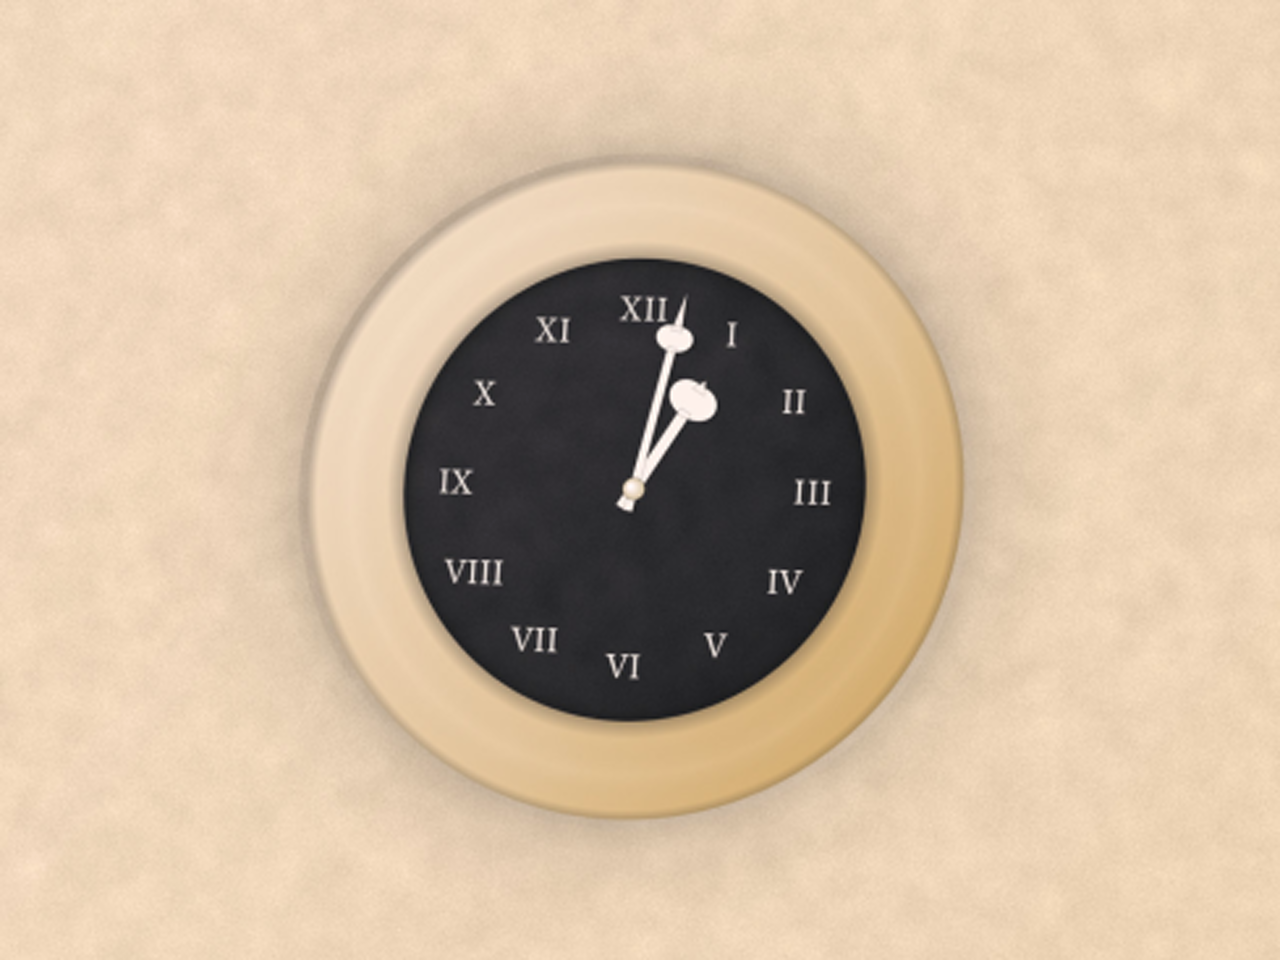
1:02
